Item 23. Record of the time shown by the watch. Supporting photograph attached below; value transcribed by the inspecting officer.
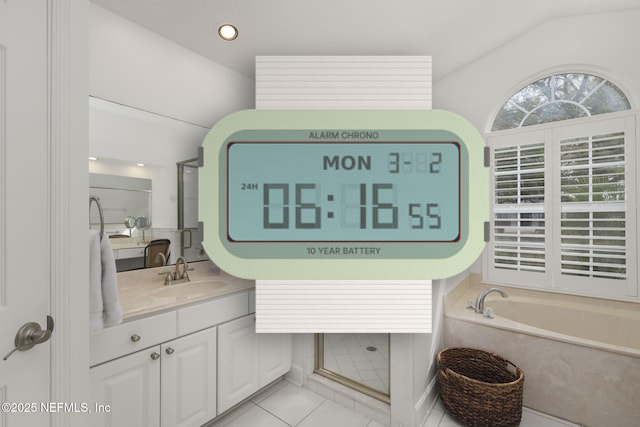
6:16:55
